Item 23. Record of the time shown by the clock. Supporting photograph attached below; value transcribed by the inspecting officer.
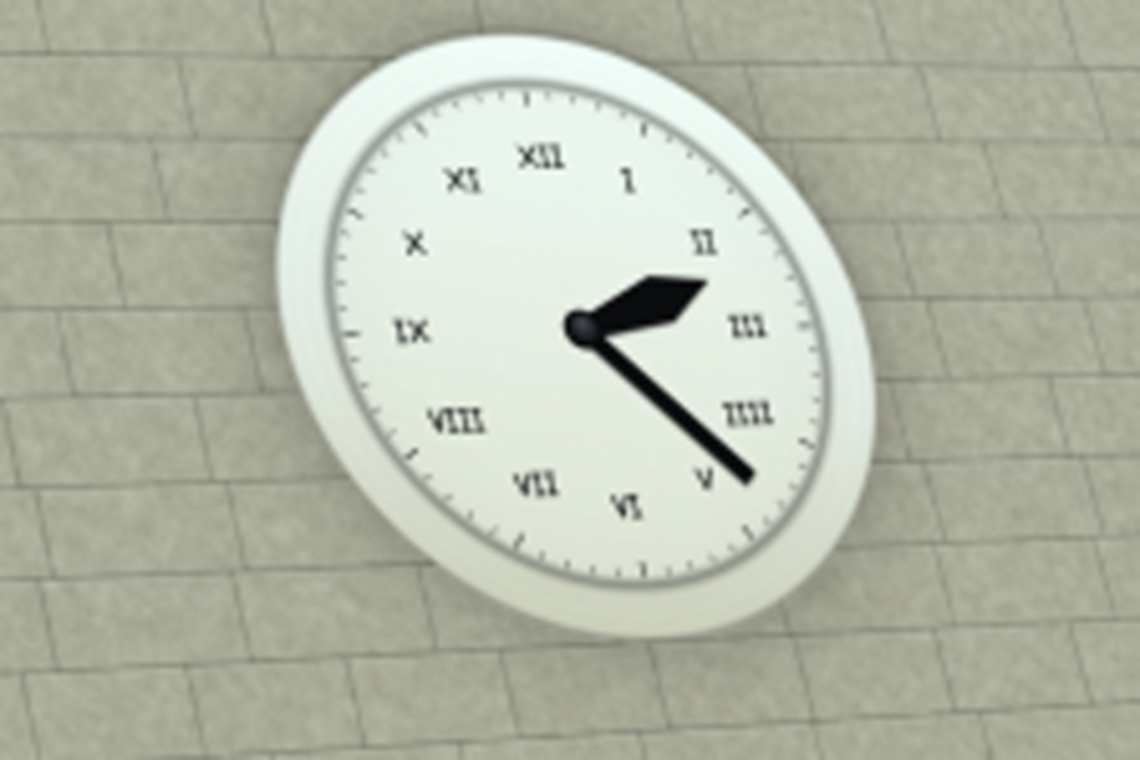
2:23
